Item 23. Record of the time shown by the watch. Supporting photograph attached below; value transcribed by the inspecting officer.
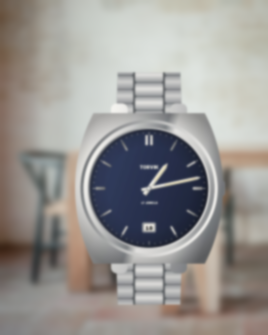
1:13
